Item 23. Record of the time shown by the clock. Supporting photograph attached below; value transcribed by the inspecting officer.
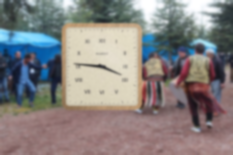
3:46
